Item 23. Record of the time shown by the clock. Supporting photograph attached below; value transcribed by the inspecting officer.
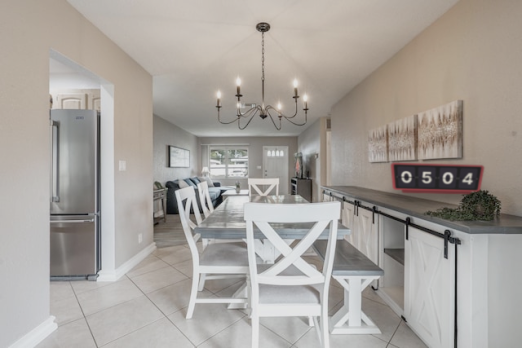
5:04
